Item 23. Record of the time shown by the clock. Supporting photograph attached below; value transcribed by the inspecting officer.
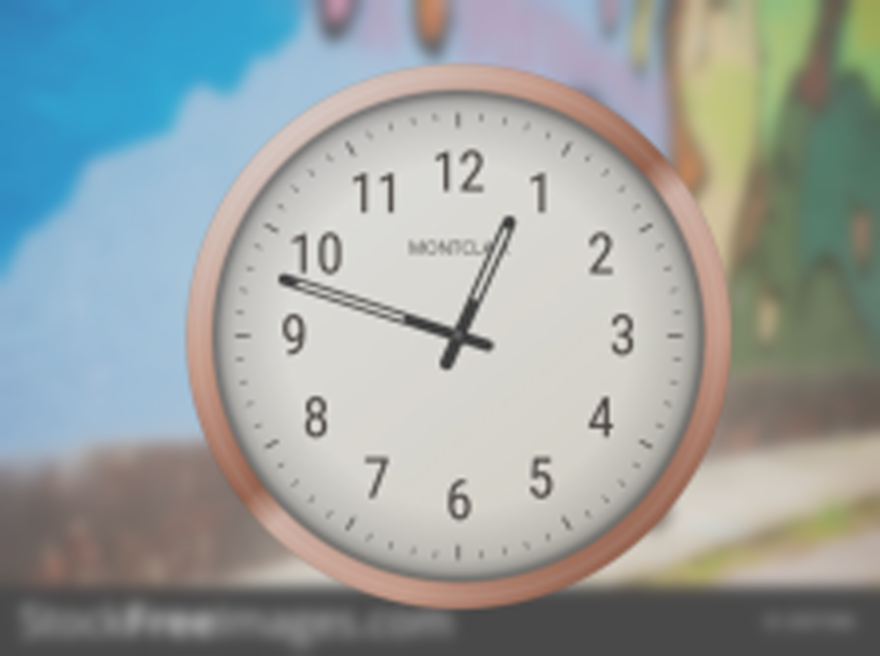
12:48
